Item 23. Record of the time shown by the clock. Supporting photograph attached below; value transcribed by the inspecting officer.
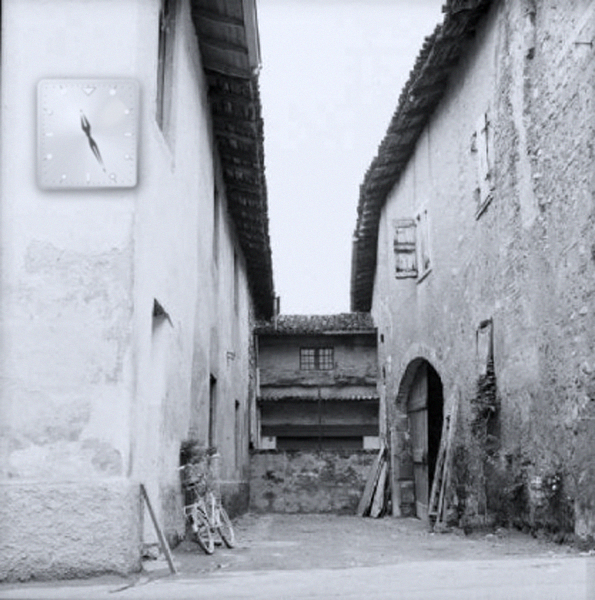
11:26
